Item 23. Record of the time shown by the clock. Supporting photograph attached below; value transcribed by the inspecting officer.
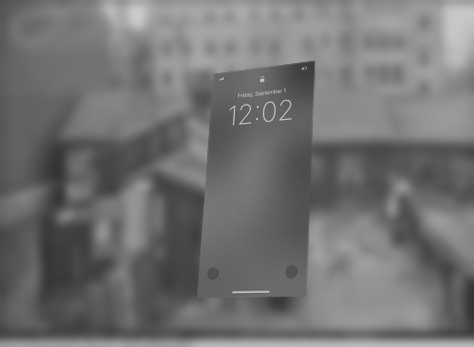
12:02
